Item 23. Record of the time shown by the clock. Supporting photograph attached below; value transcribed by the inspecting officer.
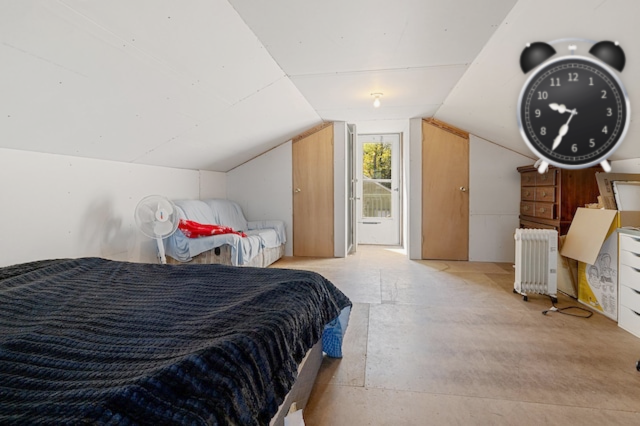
9:35
